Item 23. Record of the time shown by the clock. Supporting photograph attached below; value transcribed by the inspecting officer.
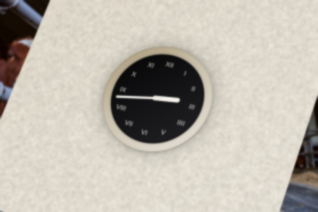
2:43
